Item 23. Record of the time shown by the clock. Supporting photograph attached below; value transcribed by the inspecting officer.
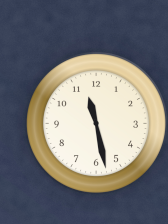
11:28
